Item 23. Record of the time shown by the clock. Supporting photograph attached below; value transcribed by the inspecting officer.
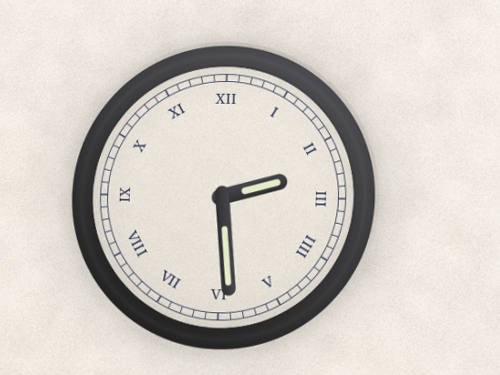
2:29
